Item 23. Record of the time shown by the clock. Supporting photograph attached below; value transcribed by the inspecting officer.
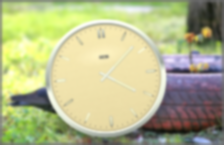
4:08
